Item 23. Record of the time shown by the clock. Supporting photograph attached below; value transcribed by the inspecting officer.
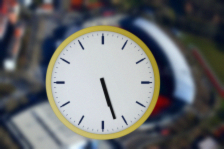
5:27
